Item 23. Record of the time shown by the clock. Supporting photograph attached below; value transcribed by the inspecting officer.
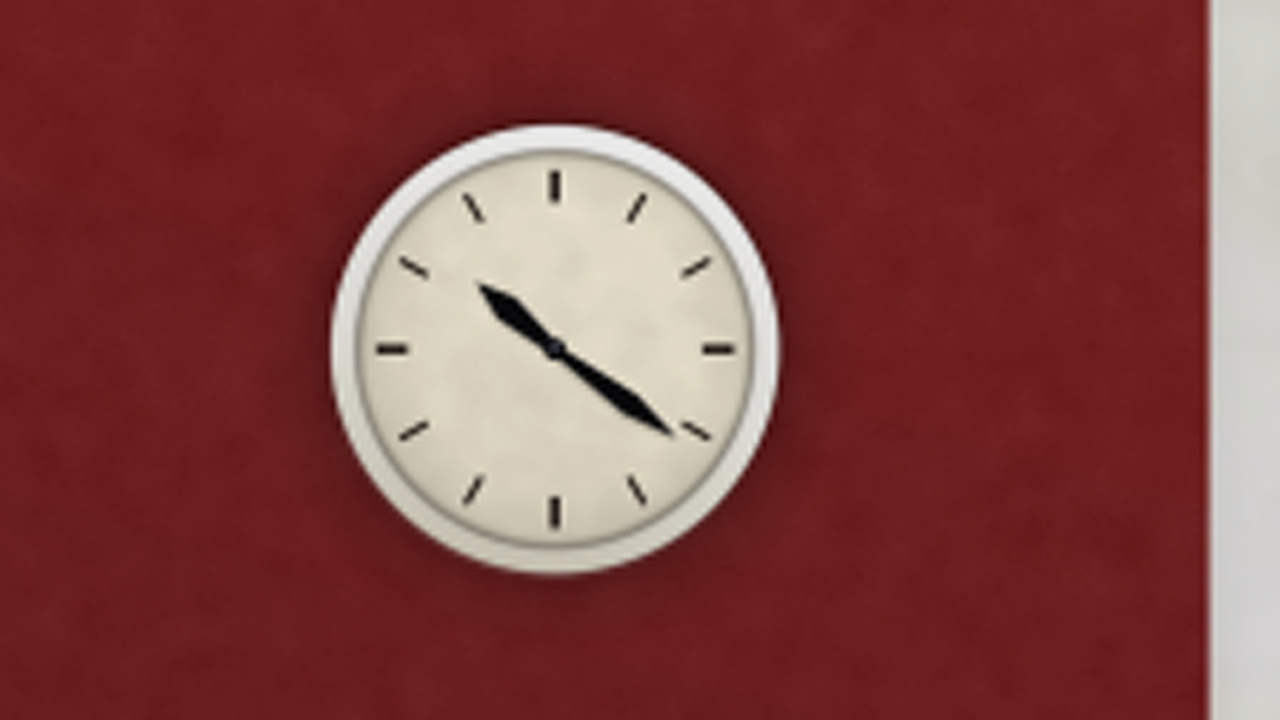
10:21
